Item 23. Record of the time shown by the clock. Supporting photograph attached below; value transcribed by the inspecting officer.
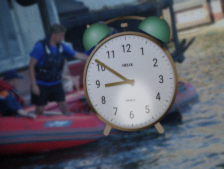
8:51
